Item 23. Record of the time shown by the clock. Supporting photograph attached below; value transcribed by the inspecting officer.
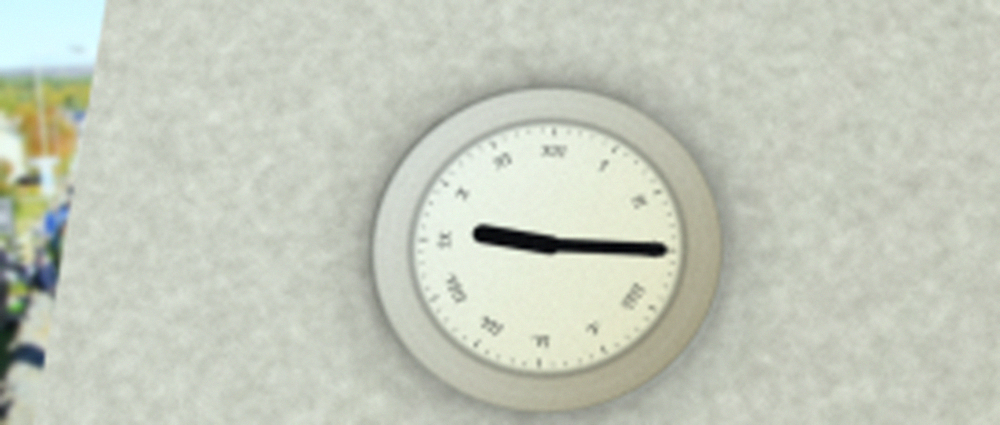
9:15
